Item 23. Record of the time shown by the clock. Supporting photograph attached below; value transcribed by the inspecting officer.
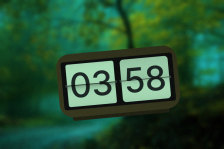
3:58
